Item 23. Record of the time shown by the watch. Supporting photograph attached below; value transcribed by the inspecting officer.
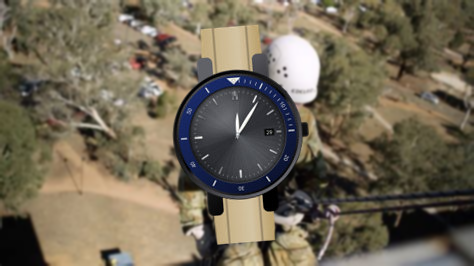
12:06
